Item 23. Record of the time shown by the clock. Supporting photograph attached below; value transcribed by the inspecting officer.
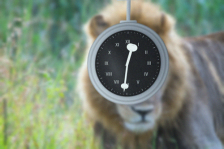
12:31
